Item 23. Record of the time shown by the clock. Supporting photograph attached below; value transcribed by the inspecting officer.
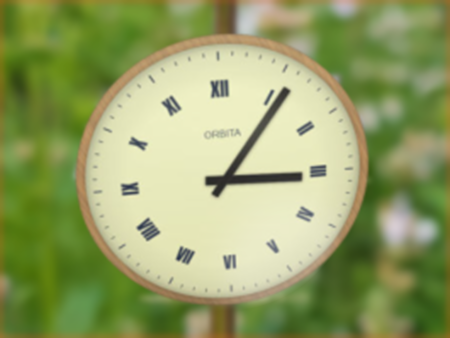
3:06
